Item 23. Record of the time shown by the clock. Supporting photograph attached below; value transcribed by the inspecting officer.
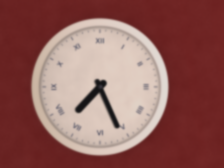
7:26
